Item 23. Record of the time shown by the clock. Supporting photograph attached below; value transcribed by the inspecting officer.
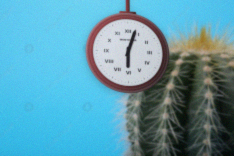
6:03
